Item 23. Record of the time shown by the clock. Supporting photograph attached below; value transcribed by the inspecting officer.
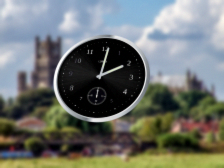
2:01
